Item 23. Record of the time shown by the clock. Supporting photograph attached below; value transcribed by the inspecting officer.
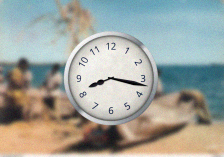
8:17
